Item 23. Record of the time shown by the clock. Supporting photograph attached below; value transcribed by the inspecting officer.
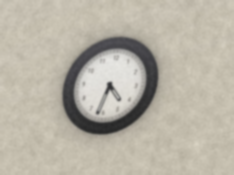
4:32
